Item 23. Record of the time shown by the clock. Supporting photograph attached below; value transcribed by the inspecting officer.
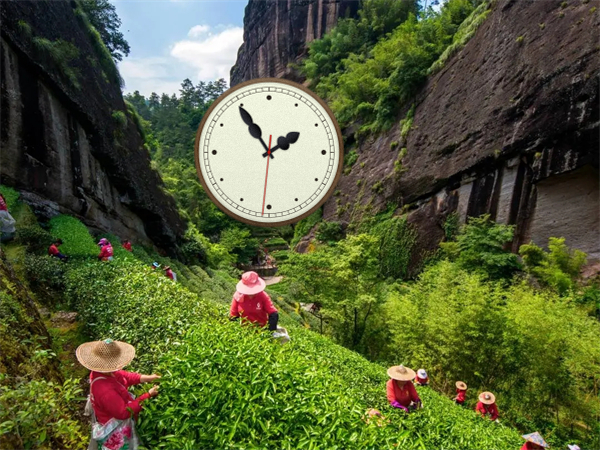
1:54:31
